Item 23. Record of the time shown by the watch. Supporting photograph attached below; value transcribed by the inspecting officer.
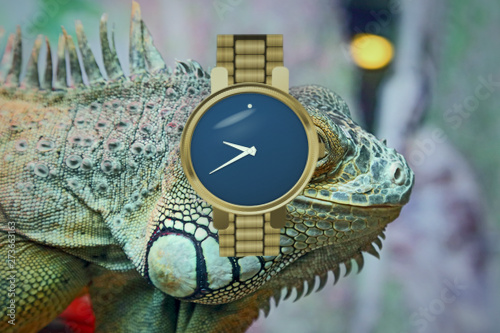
9:40
